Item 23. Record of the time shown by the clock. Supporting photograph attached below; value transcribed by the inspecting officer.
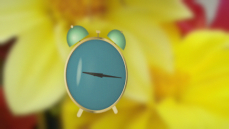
9:16
